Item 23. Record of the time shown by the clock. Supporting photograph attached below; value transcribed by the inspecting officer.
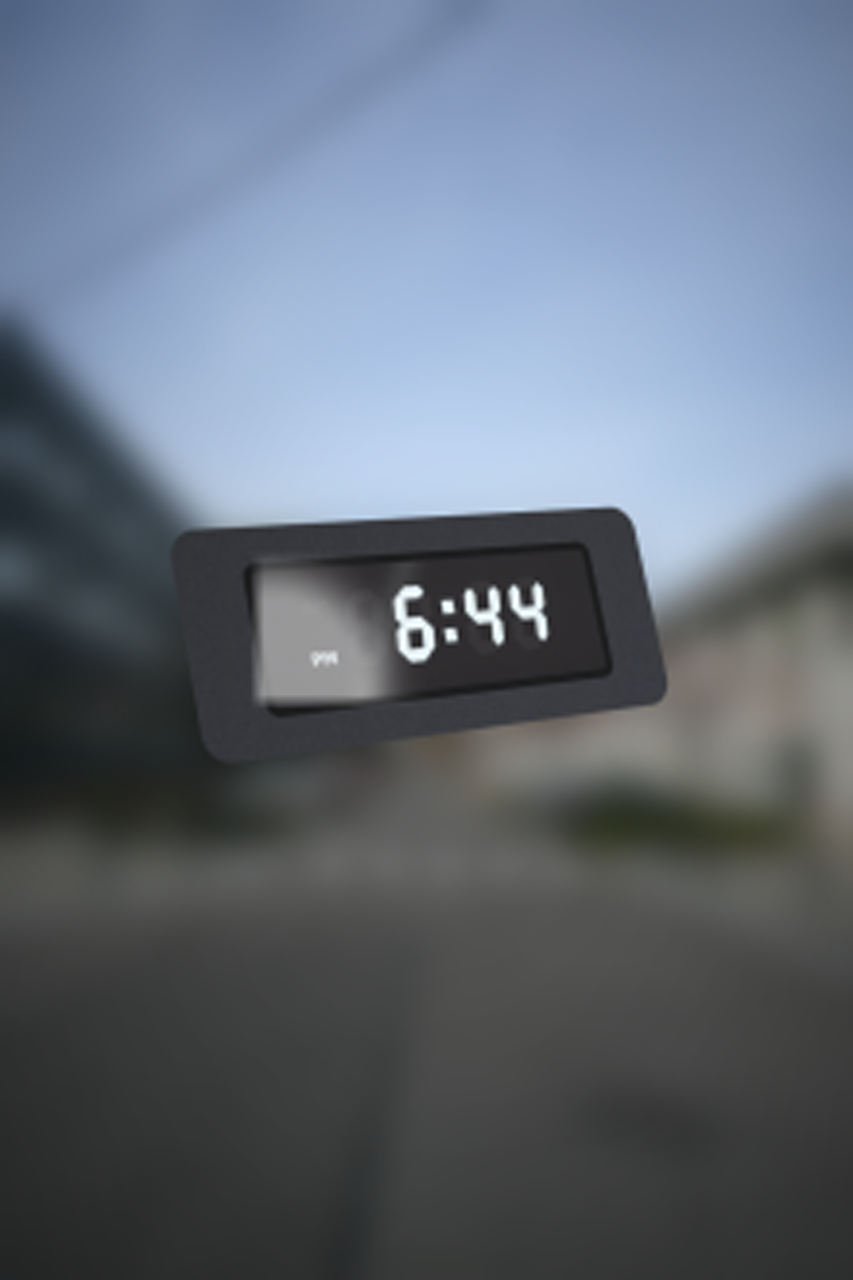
6:44
